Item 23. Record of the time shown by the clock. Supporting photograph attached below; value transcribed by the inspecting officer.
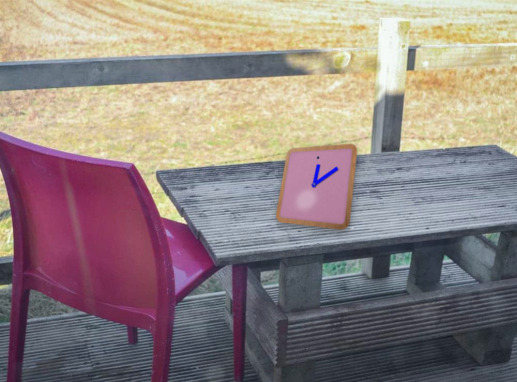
12:09
